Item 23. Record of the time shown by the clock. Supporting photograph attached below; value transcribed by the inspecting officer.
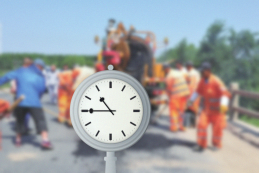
10:45
